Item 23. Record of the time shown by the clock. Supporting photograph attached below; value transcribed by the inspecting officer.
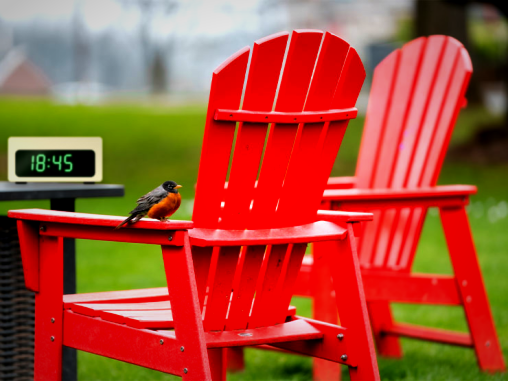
18:45
